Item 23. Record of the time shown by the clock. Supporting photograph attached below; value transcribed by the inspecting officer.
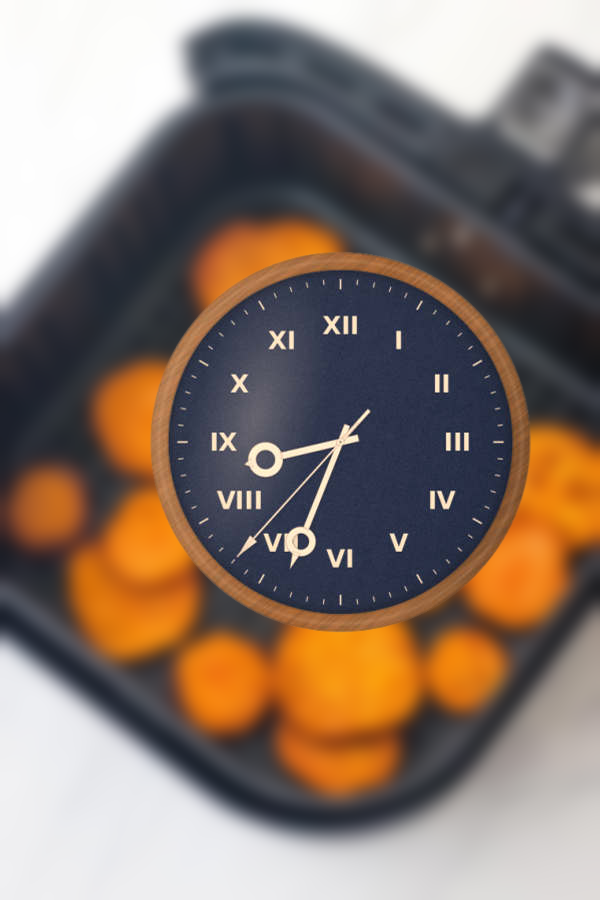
8:33:37
